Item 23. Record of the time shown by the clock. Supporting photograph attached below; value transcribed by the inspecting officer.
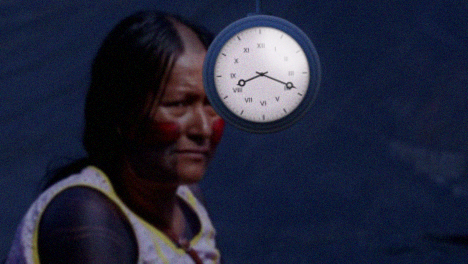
8:19
